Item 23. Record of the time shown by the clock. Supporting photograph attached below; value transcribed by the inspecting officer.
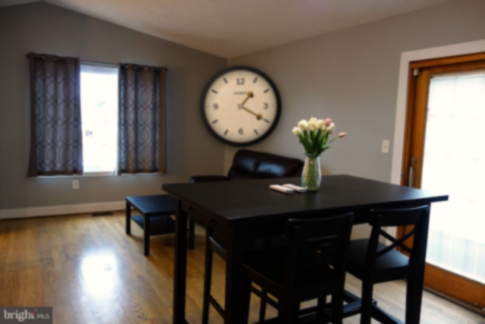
1:20
